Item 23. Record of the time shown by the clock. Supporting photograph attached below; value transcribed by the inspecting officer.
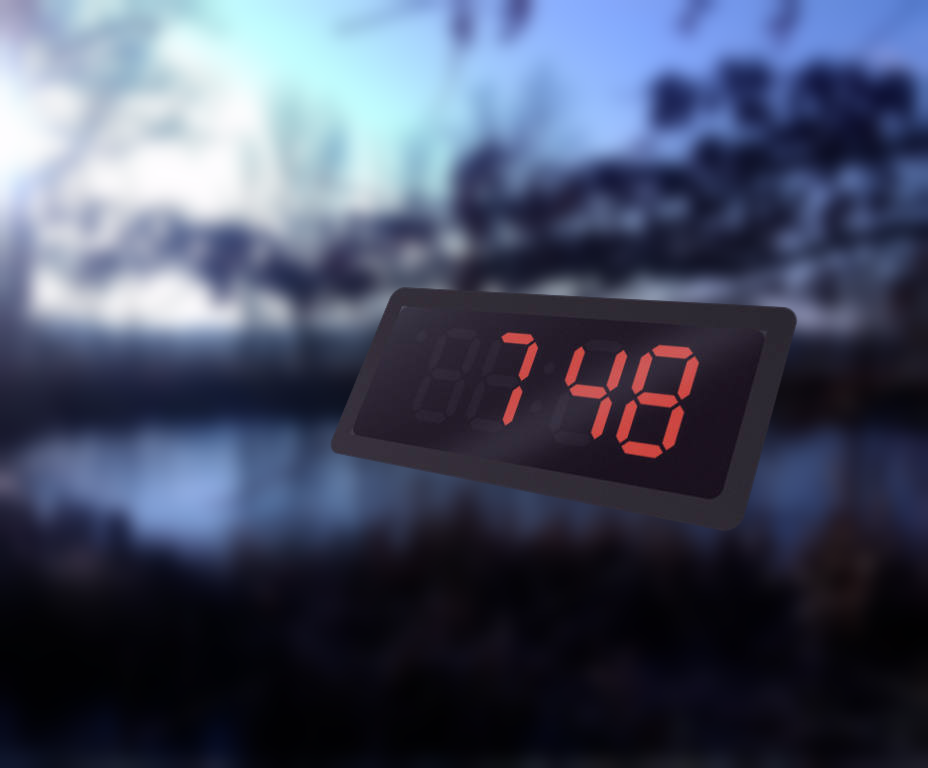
7:48
